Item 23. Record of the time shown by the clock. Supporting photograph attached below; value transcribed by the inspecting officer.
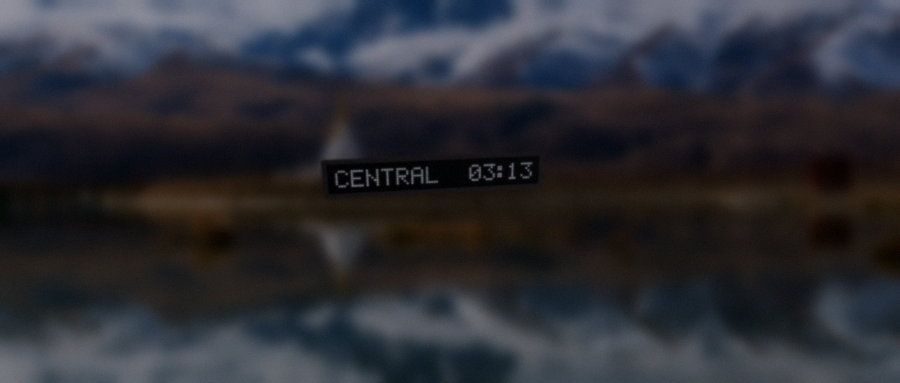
3:13
